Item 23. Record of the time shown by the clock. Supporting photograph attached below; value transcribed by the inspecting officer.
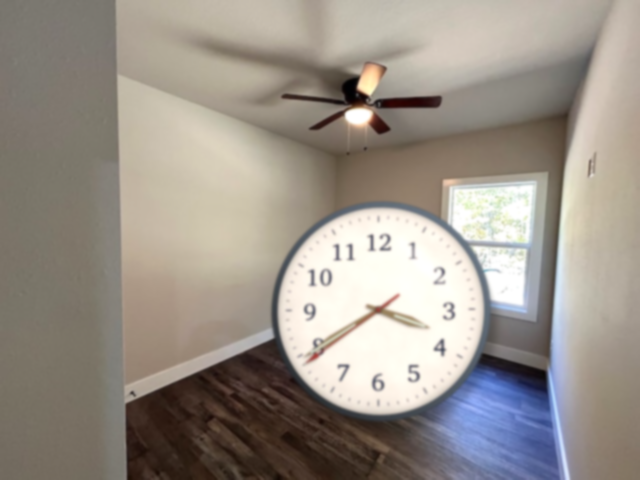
3:39:39
